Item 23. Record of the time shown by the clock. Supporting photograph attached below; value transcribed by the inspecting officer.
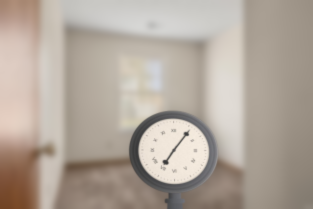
7:06
